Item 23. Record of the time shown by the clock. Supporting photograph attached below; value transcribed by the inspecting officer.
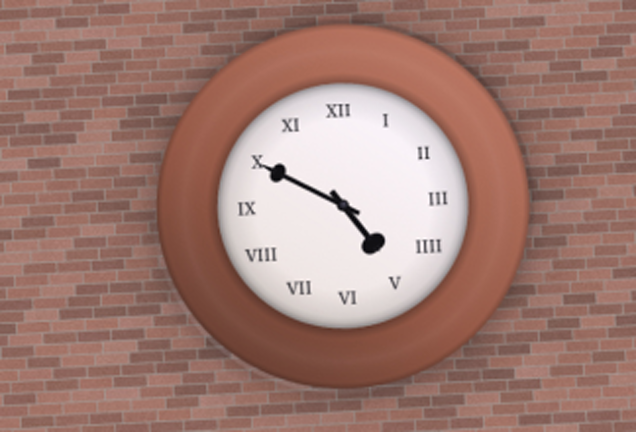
4:50
